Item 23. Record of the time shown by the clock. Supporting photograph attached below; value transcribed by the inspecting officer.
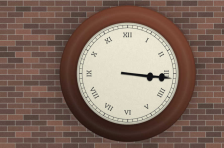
3:16
